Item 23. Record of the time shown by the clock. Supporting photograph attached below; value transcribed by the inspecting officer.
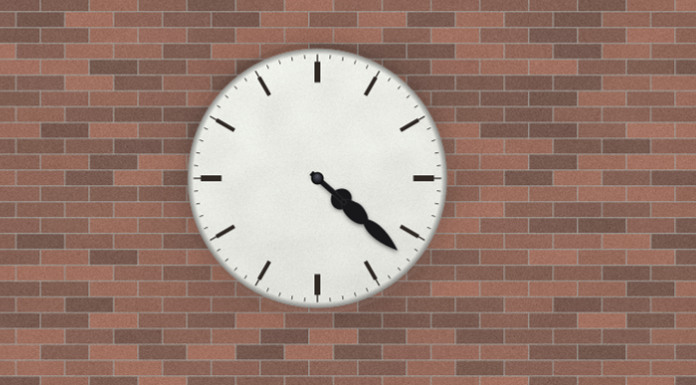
4:22
